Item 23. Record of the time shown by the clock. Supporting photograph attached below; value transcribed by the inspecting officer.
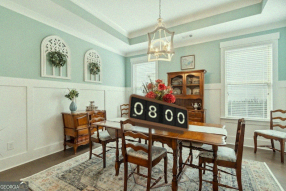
8:00
